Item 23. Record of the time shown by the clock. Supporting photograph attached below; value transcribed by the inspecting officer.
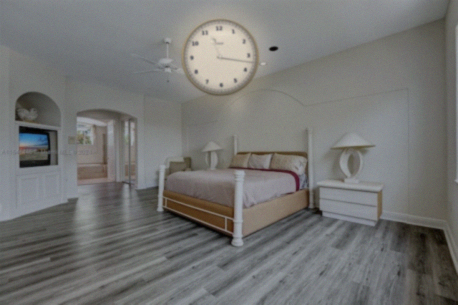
11:17
